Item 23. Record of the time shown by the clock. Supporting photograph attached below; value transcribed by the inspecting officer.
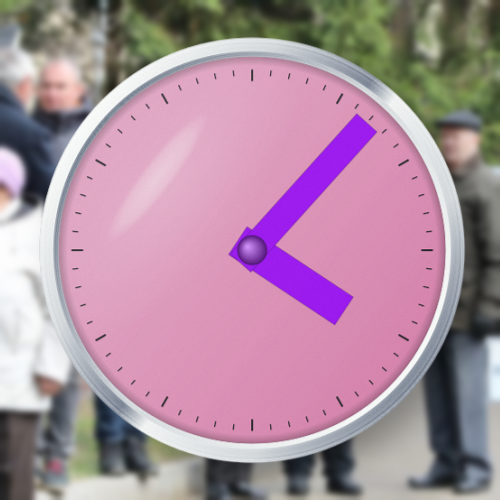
4:07
